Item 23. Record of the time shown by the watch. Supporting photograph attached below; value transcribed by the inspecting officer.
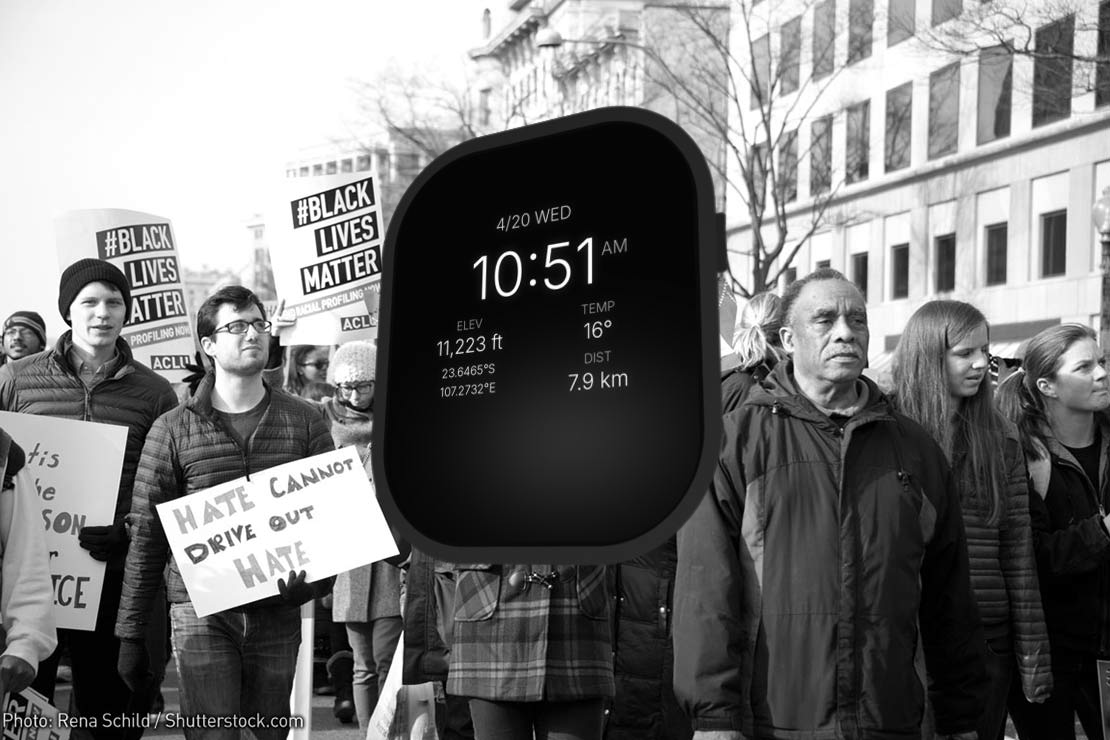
10:51
